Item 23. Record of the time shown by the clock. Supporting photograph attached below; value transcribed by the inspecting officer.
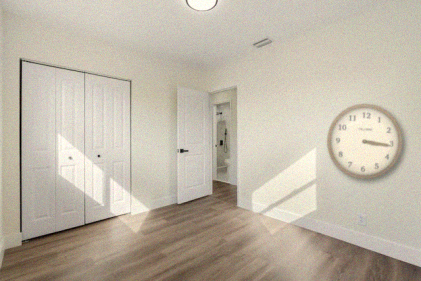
3:16
